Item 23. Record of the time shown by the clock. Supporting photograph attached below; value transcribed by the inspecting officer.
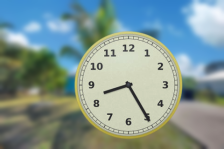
8:25
